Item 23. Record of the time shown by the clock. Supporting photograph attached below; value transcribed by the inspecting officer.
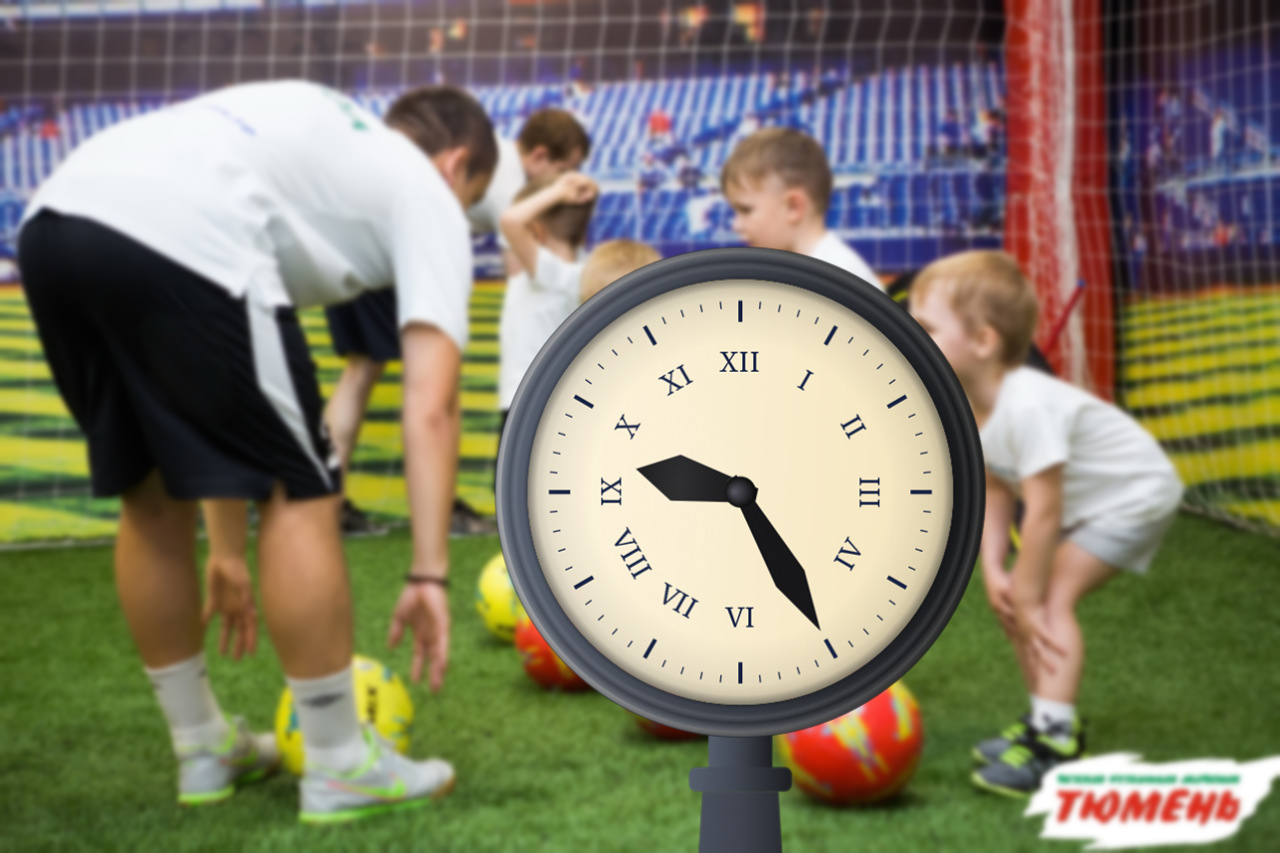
9:25
